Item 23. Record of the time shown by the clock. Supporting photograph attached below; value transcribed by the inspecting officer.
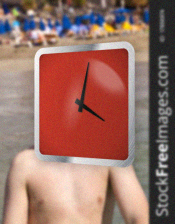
4:02
